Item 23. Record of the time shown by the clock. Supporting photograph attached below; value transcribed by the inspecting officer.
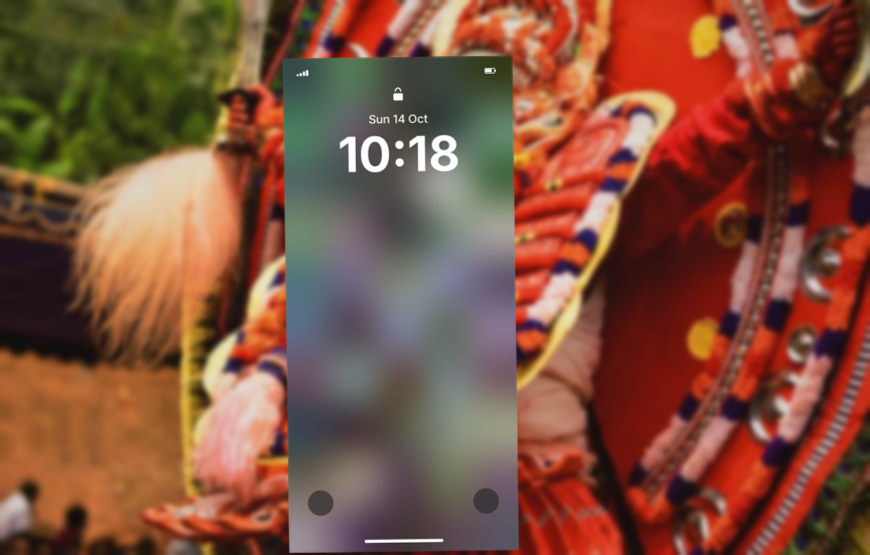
10:18
